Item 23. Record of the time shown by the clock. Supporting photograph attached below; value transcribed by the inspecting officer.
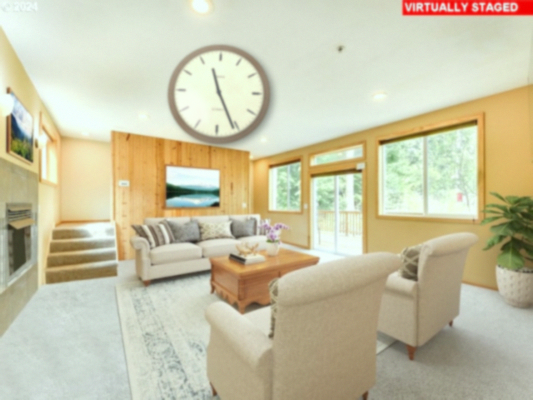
11:26
